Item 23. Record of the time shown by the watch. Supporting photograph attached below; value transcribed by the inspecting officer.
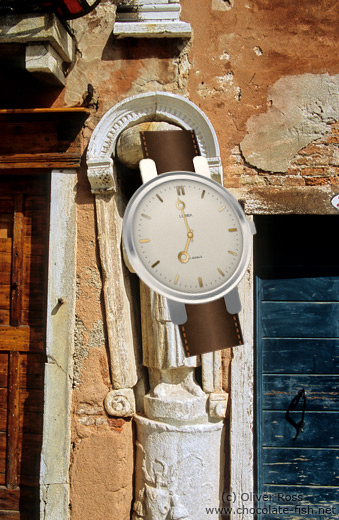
6:59
